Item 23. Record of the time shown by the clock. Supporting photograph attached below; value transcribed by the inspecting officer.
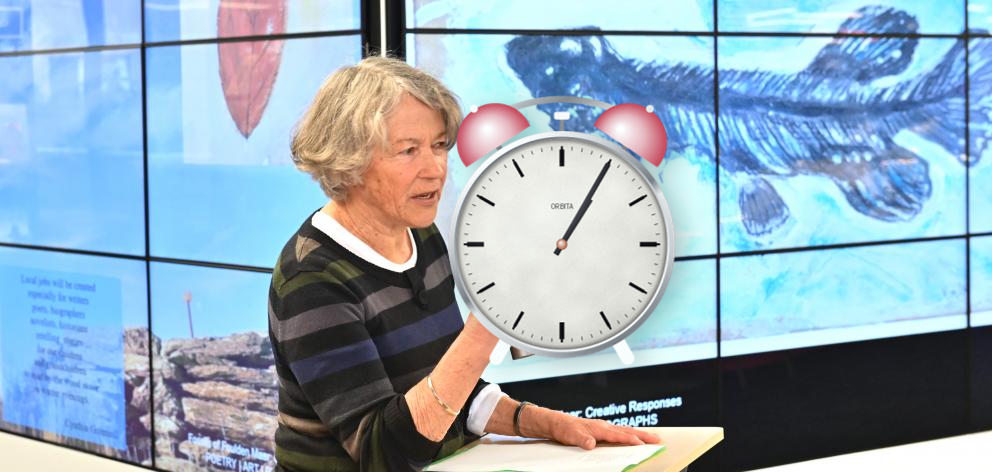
1:05
